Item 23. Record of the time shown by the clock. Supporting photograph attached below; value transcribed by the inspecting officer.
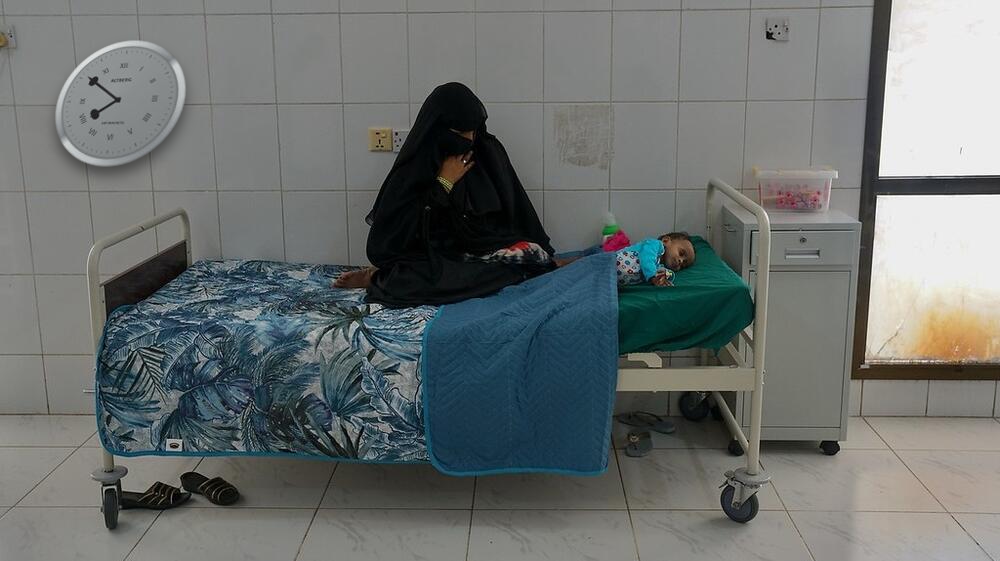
7:51
